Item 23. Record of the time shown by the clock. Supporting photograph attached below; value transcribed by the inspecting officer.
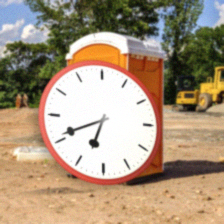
6:41
